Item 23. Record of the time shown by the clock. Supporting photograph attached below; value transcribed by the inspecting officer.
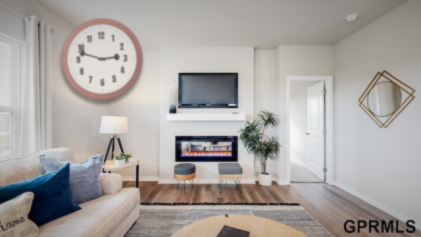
2:48
